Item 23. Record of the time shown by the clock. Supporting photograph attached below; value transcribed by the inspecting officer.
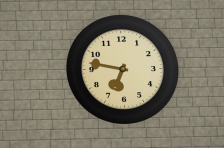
6:47
